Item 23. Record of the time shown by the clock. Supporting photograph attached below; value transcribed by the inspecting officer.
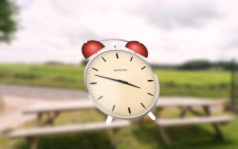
3:48
